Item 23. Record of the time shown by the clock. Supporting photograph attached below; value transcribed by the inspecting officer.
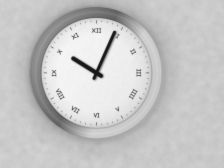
10:04
